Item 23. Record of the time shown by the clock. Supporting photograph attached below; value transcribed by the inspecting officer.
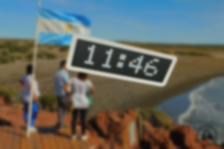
11:46
